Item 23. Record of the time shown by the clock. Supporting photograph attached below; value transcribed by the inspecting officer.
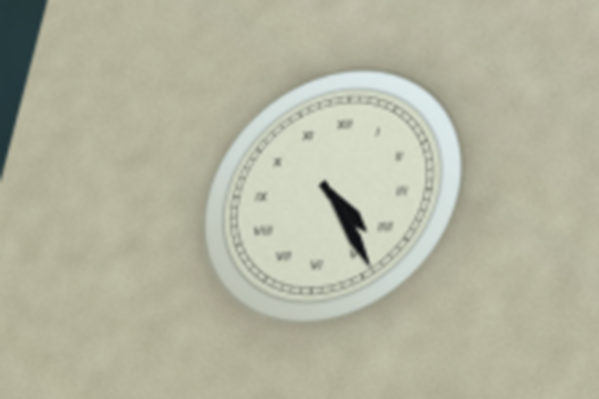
4:24
